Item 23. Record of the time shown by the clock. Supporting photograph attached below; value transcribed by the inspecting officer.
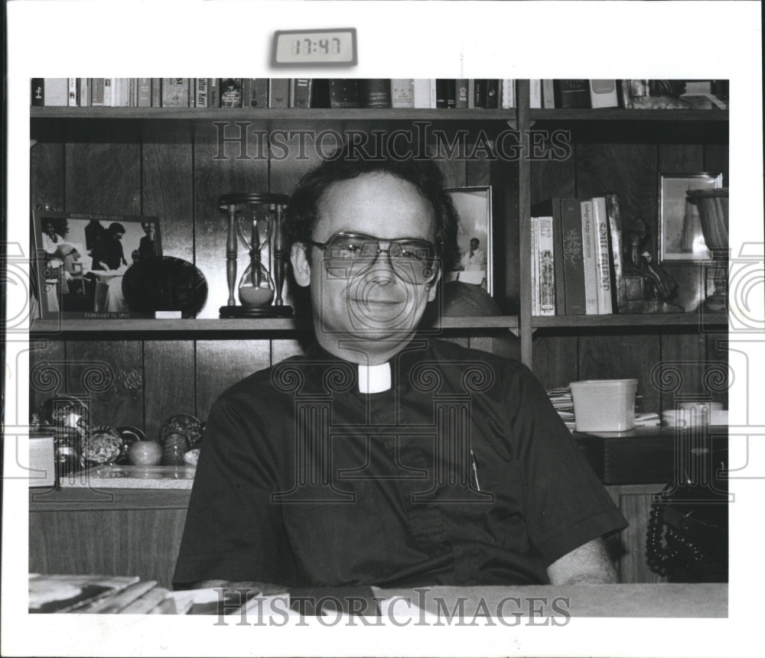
17:47
